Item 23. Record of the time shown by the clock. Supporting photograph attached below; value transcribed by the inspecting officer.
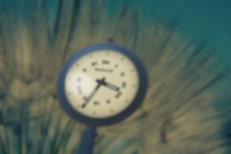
3:34
